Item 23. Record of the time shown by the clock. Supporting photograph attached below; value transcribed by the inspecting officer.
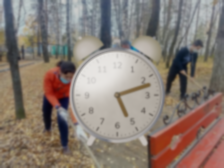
5:12
